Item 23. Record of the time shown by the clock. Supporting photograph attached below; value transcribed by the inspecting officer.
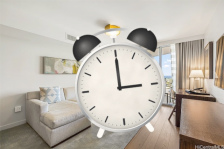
3:00
